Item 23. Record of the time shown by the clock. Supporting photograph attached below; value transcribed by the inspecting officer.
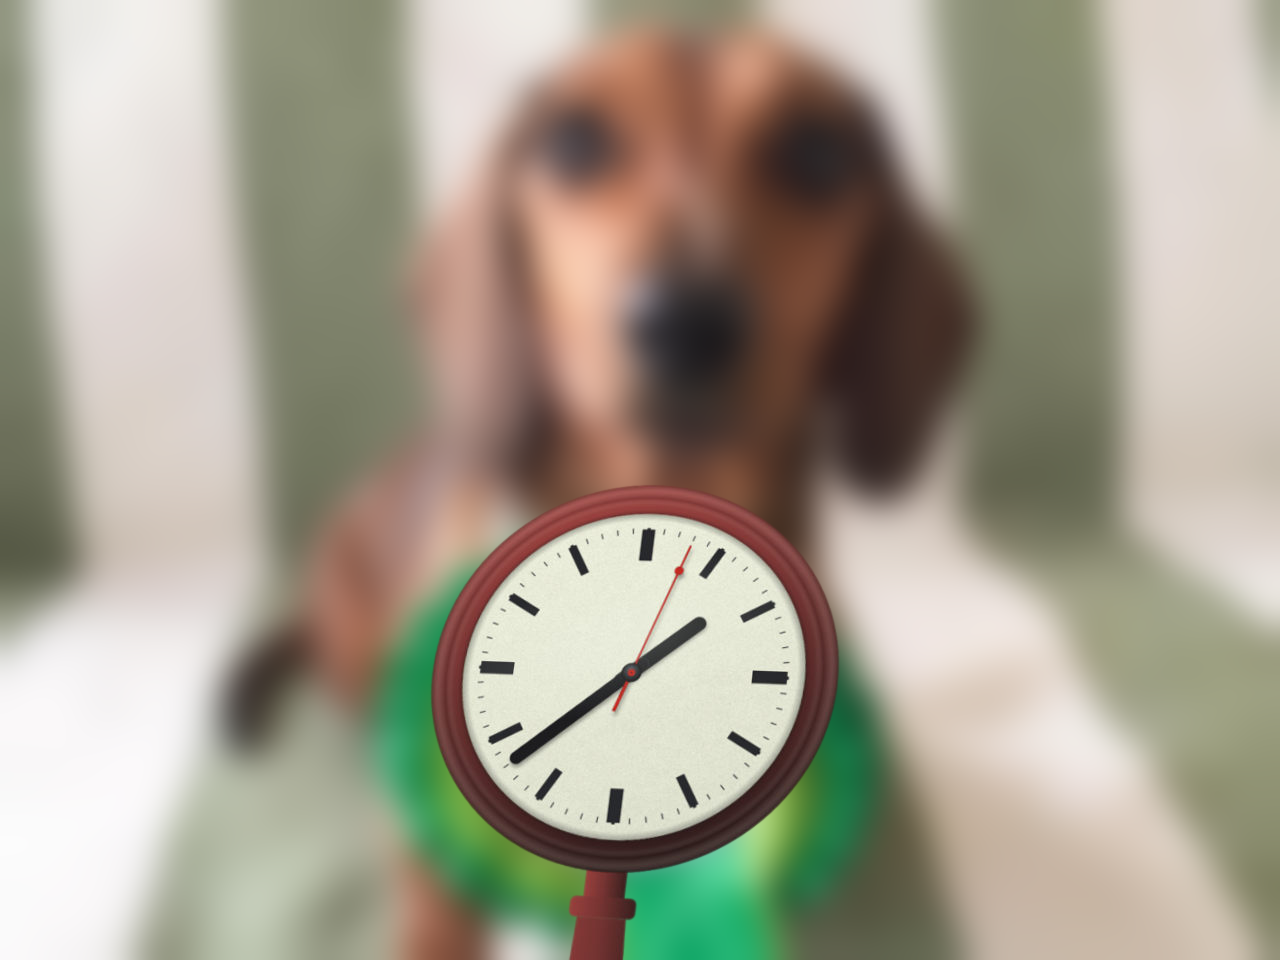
1:38:03
